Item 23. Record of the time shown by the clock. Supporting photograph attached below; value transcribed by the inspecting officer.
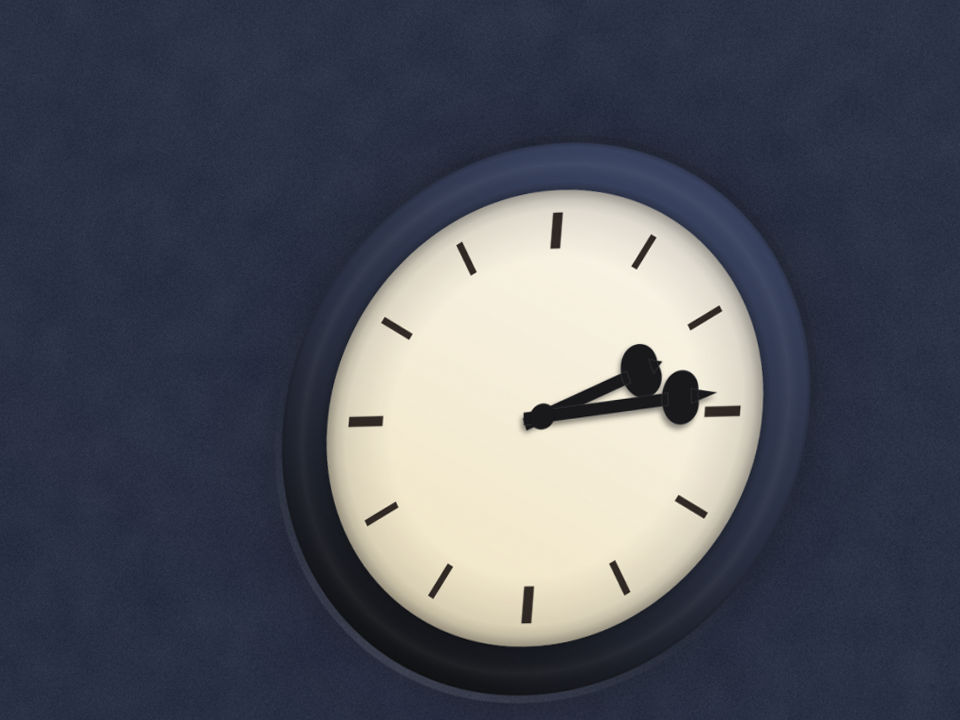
2:14
